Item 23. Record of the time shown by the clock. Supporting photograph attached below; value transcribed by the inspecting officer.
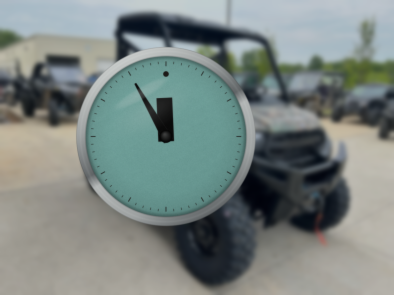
11:55
